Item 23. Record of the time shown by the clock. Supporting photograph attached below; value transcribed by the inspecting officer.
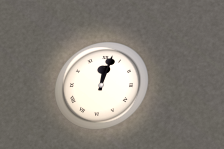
12:02
